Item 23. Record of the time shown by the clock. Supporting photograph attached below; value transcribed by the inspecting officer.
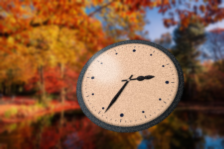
2:34
